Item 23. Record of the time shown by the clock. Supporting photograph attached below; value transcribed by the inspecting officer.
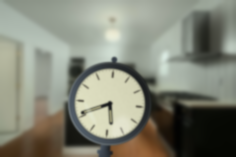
5:41
